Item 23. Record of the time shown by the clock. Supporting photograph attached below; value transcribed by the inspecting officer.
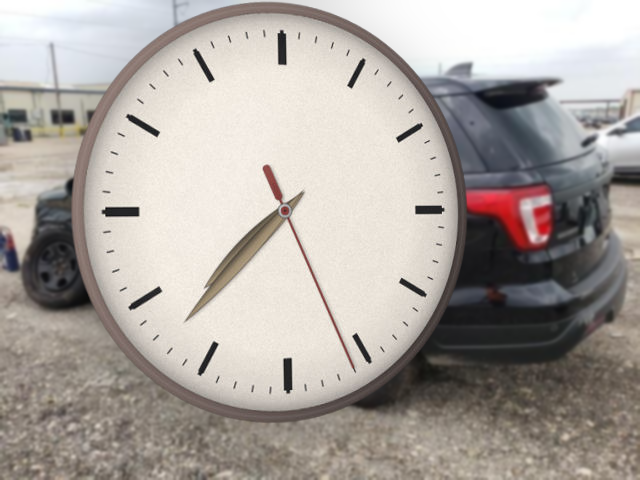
7:37:26
